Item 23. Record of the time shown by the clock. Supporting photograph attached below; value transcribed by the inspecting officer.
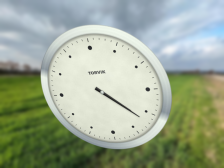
4:22
